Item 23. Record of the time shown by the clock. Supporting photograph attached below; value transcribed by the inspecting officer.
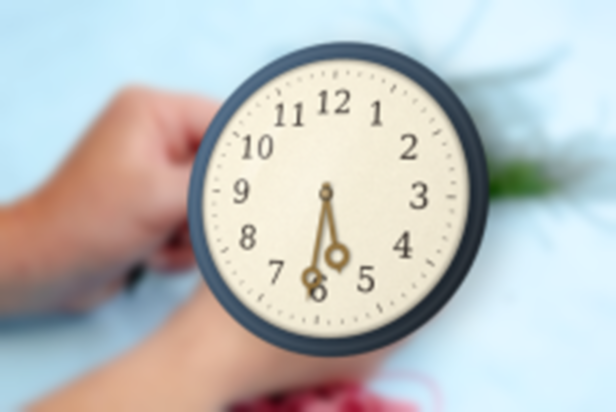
5:31
